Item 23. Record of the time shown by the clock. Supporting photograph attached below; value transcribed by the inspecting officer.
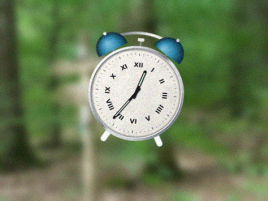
12:36
